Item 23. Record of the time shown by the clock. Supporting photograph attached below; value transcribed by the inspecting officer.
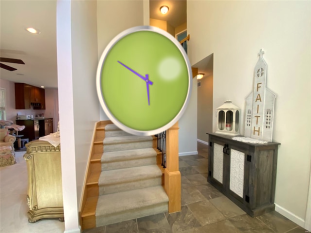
5:50
